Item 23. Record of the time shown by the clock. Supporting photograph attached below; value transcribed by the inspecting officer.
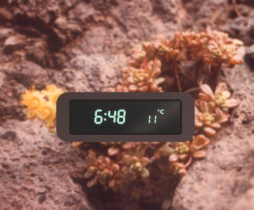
6:48
